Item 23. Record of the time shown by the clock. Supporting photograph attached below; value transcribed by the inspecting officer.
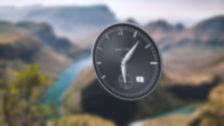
6:07
